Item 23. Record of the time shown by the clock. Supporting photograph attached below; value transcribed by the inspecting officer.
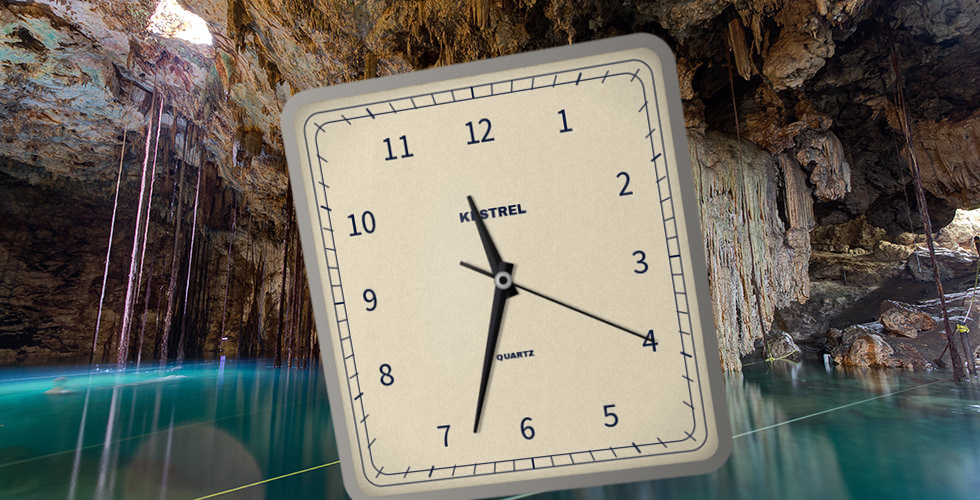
11:33:20
